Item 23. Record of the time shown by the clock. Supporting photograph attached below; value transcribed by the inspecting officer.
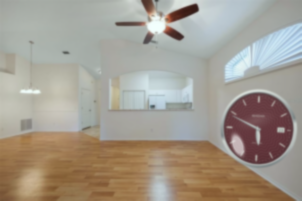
5:49
